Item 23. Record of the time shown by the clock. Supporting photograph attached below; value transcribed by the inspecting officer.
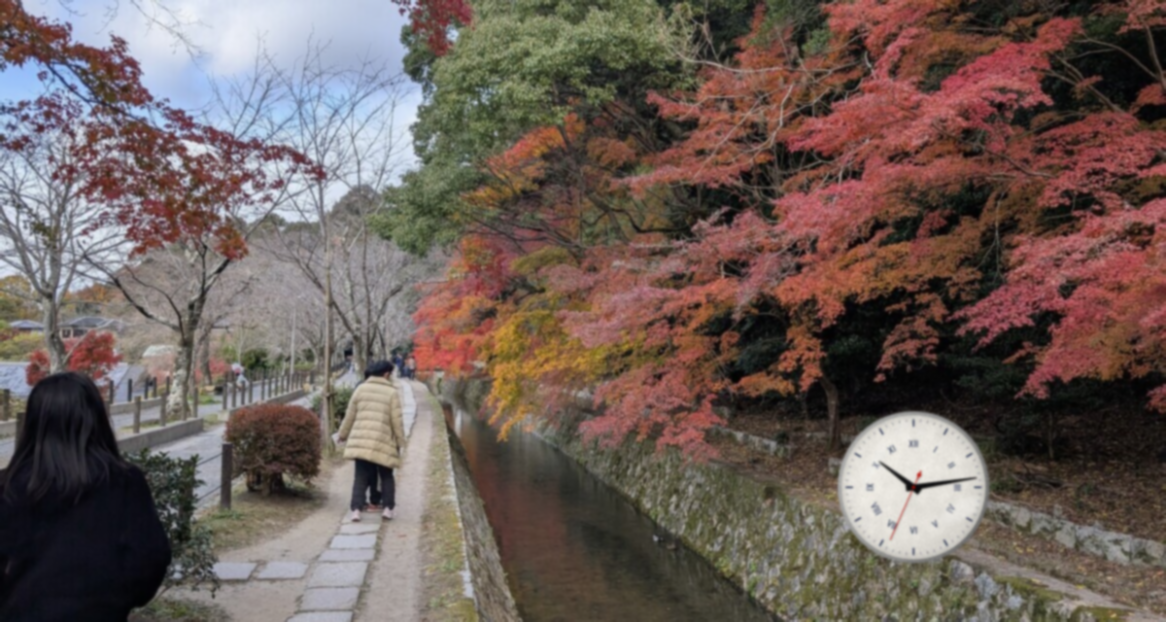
10:13:34
